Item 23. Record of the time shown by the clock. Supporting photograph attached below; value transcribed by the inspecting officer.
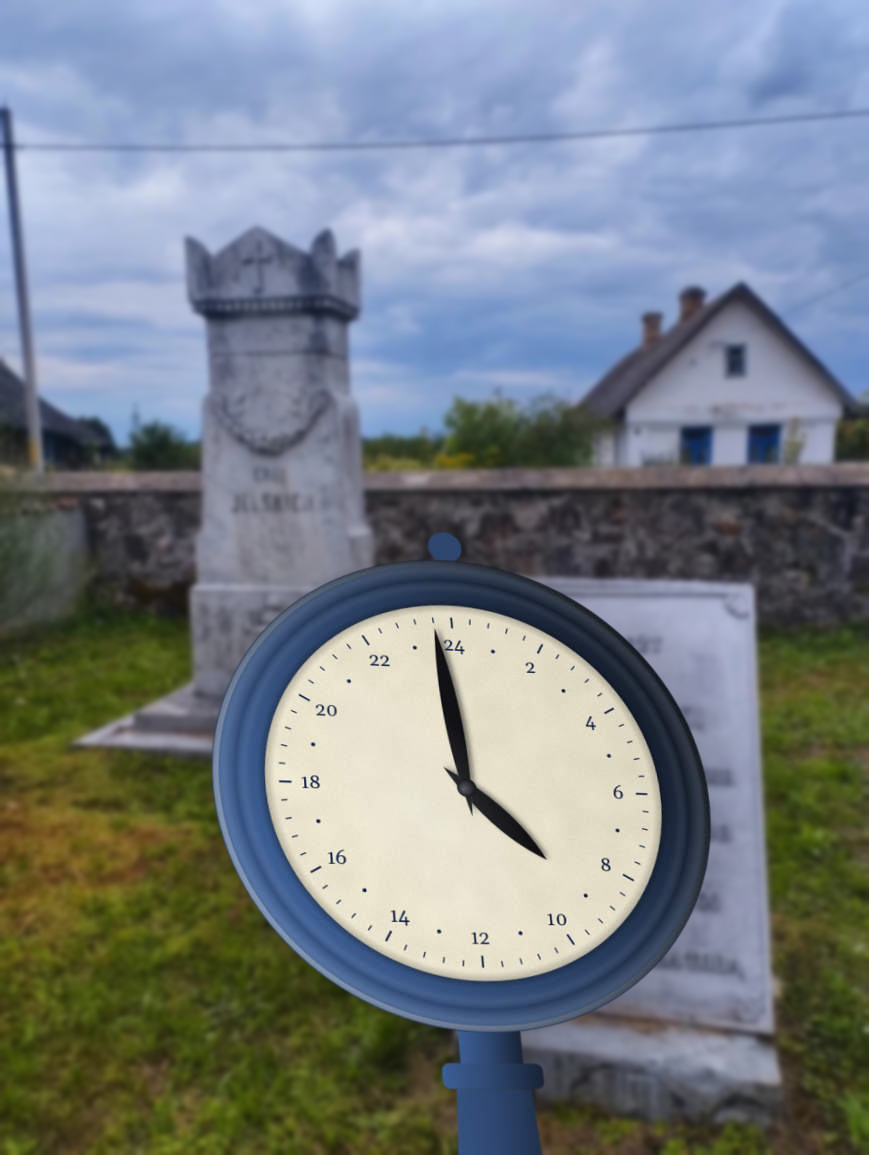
8:59
